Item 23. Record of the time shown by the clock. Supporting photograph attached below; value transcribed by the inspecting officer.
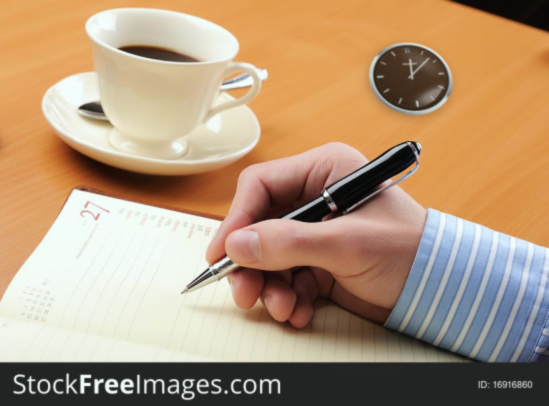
12:08
